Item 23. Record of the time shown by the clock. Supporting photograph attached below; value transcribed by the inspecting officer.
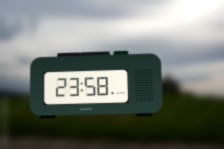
23:58
